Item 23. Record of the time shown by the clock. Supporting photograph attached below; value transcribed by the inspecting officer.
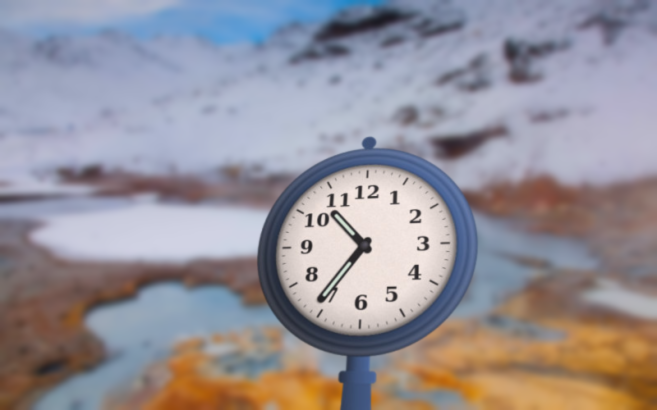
10:36
